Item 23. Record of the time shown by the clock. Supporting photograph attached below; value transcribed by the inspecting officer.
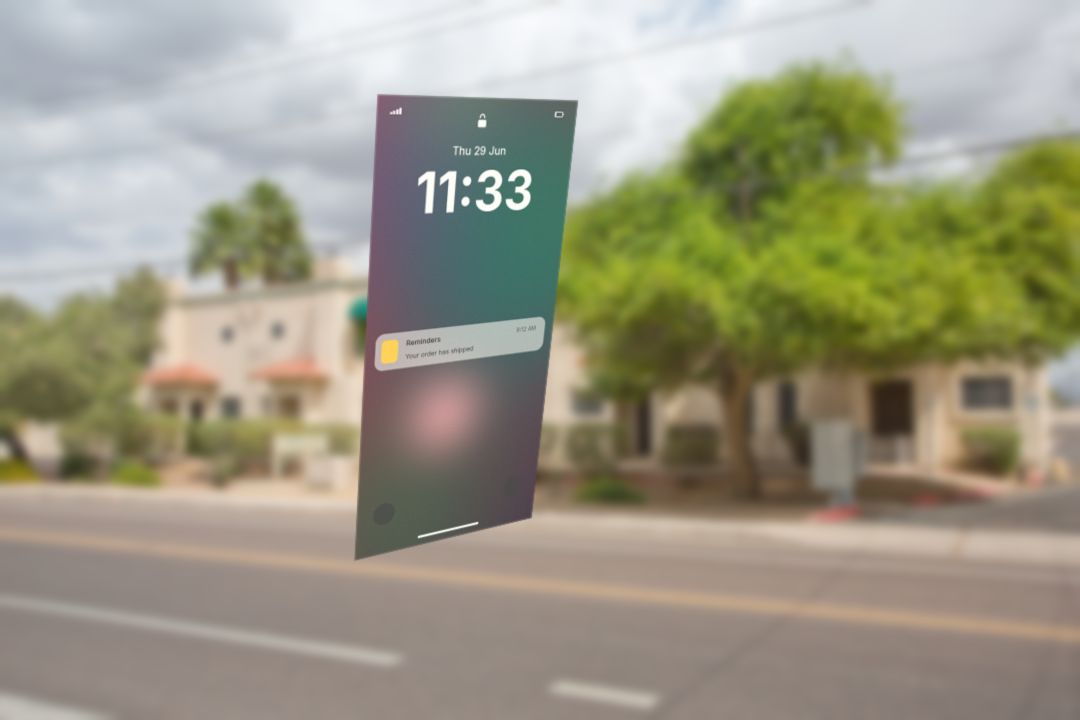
11:33
